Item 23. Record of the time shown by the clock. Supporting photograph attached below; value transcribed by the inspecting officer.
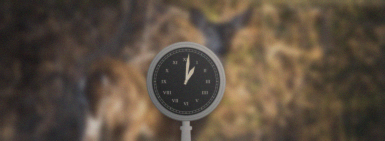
1:01
